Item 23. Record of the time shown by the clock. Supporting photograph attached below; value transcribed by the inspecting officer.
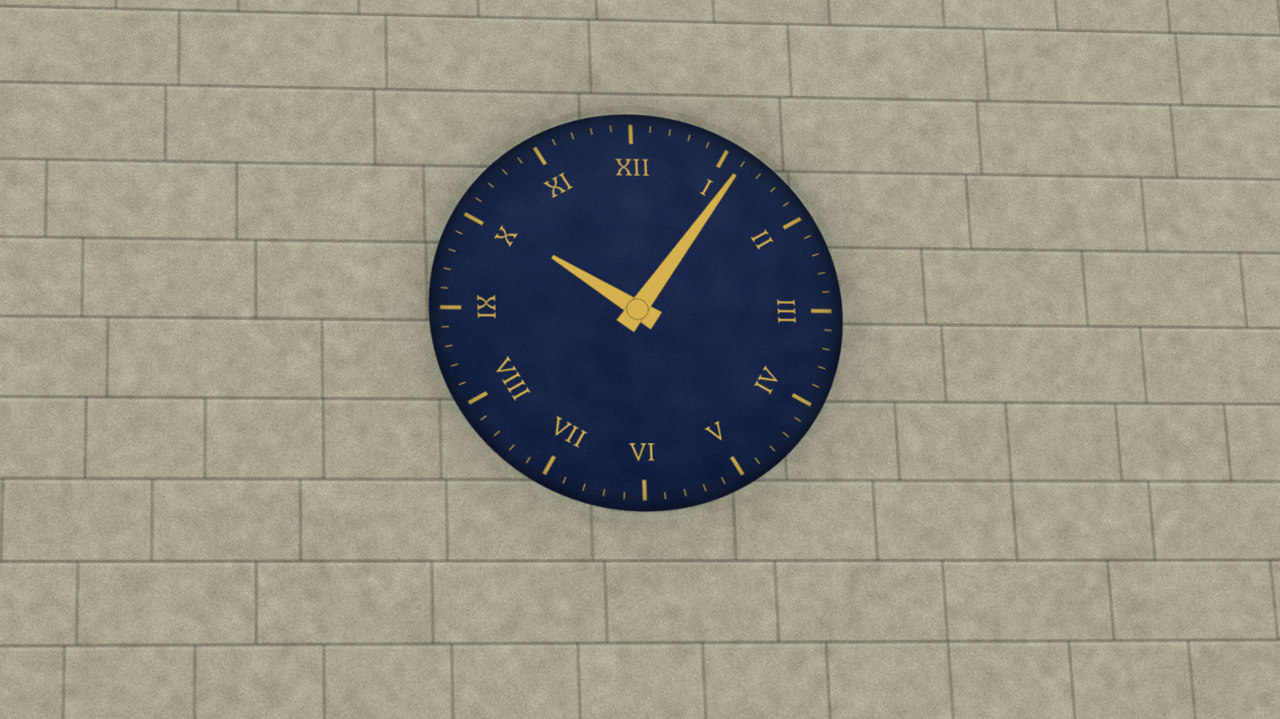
10:06
